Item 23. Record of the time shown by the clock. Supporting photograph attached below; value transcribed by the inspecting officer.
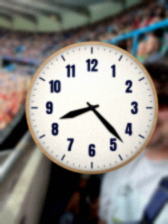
8:23
